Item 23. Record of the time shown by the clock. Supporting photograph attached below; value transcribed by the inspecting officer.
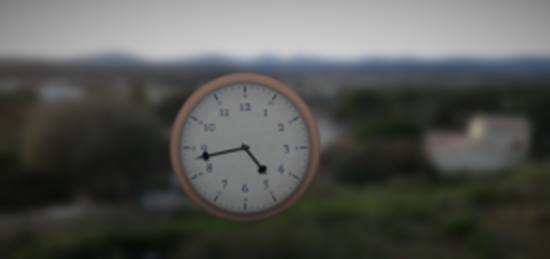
4:43
